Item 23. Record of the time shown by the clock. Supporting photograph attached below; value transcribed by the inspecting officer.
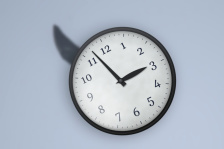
2:57
